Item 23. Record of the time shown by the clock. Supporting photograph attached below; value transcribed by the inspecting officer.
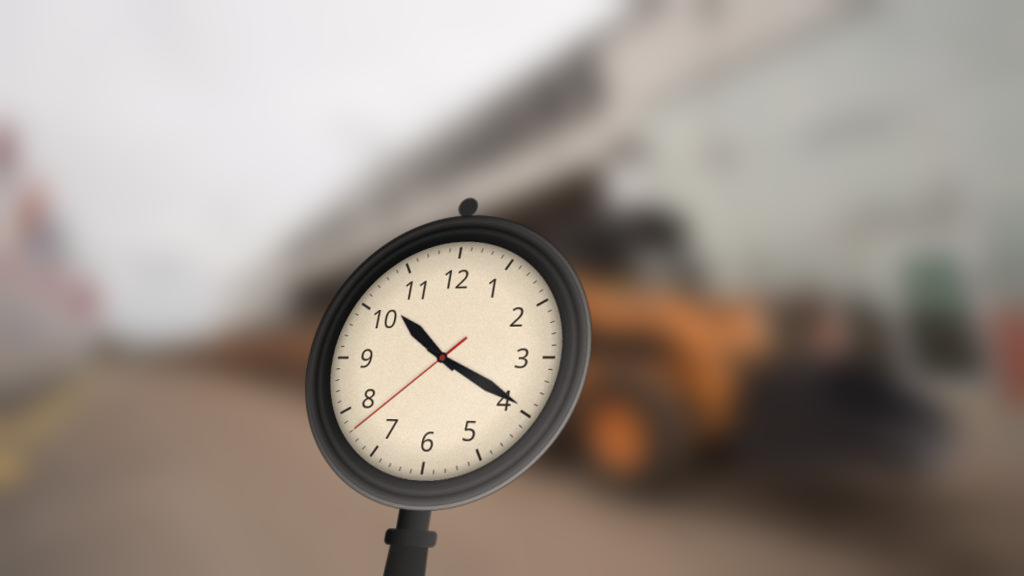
10:19:38
